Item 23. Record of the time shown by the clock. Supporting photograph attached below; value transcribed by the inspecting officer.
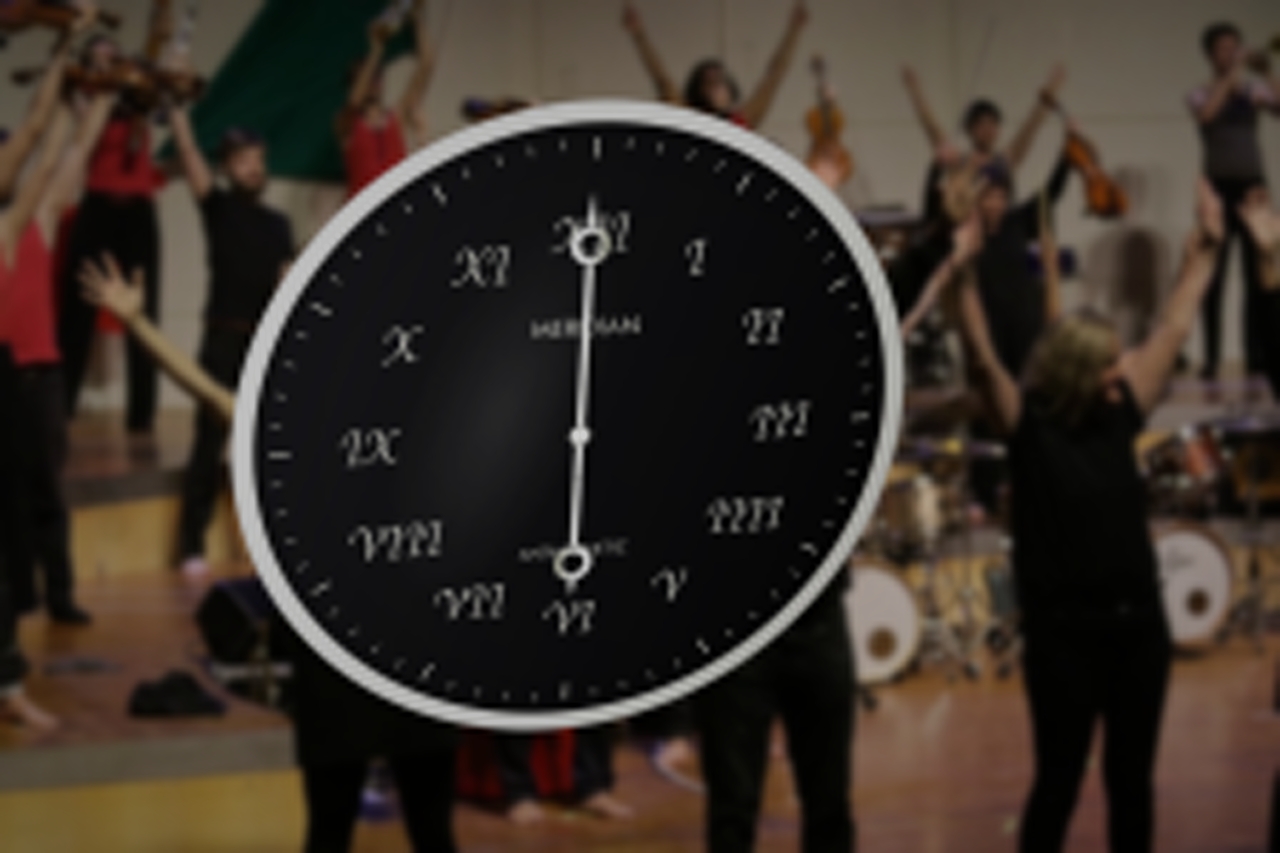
6:00
